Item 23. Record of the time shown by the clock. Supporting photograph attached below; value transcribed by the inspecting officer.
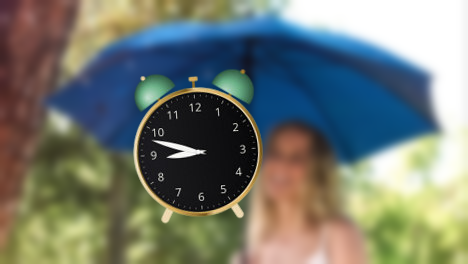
8:48
